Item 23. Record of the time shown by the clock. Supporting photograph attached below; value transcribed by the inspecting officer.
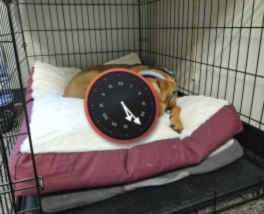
5:24
